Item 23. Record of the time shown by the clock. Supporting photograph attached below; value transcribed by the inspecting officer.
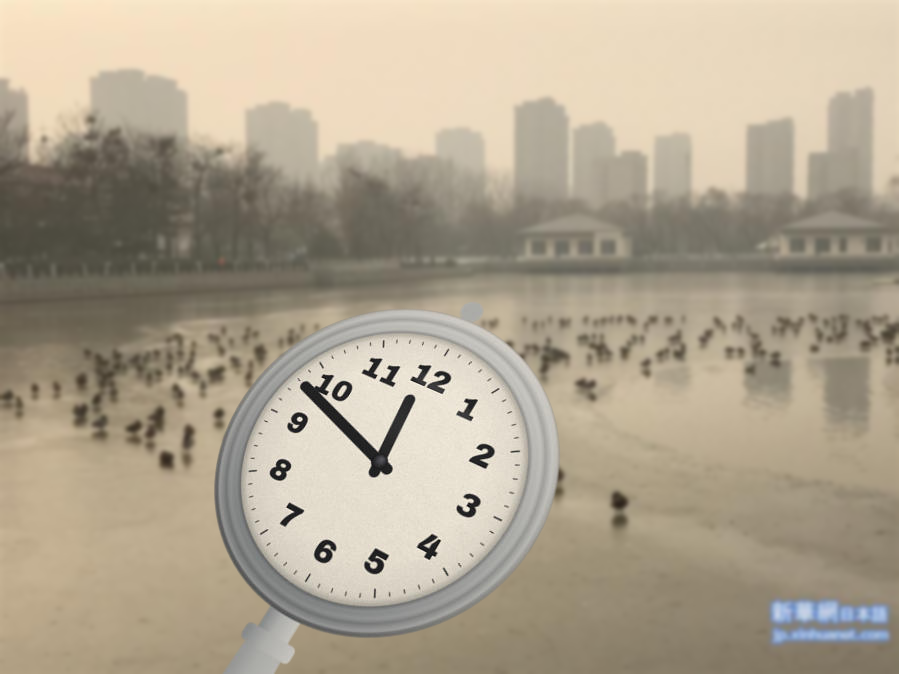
11:48
